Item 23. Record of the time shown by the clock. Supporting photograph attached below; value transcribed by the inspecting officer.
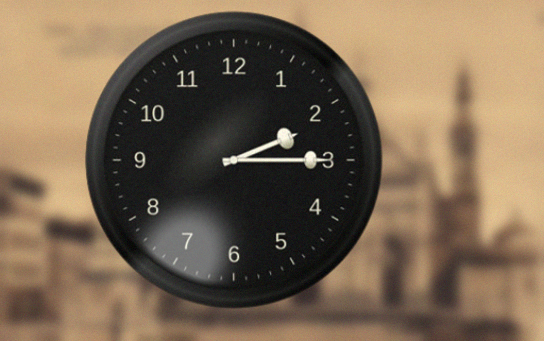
2:15
